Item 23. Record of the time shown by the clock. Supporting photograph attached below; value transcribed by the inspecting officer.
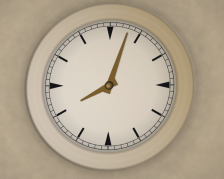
8:03
